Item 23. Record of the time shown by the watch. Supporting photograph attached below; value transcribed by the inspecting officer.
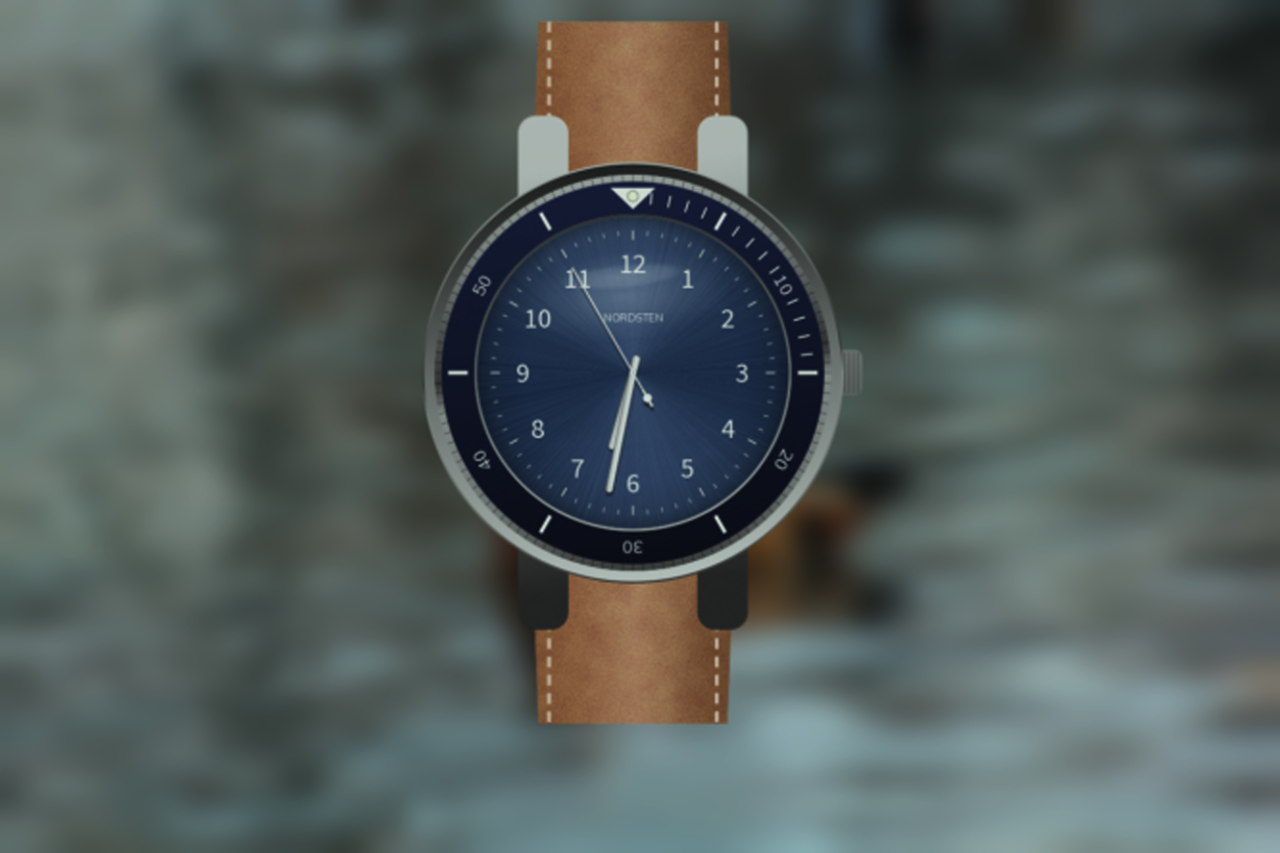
6:31:55
